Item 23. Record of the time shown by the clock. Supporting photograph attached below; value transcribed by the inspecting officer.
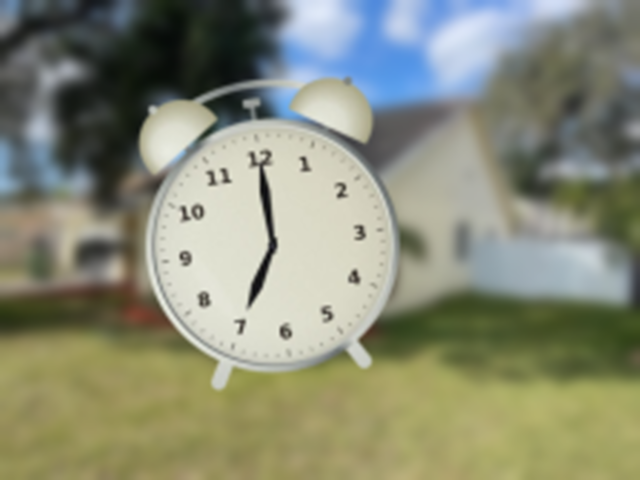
7:00
